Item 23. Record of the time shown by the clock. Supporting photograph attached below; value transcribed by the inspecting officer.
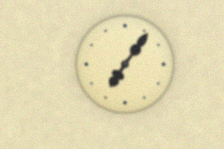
7:06
